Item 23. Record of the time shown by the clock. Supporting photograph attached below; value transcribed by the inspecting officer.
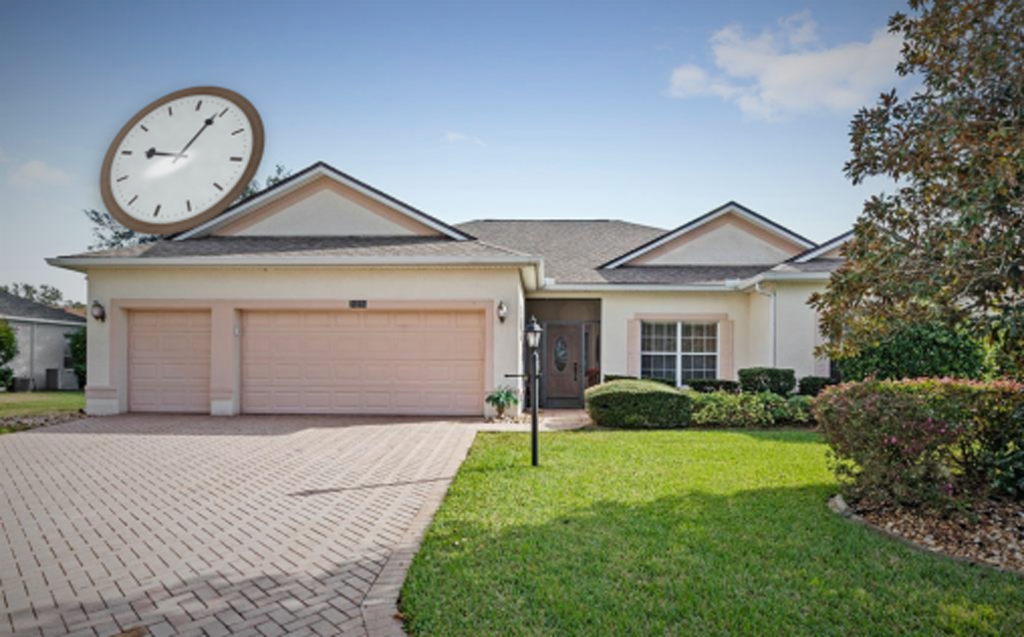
9:04
